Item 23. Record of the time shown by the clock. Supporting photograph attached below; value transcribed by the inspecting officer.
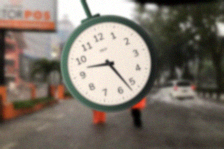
9:27
